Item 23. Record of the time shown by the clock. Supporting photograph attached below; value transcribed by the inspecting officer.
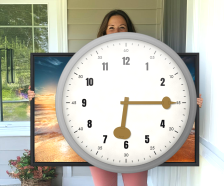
6:15
